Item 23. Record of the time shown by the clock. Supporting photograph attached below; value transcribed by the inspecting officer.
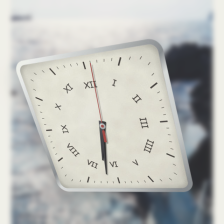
6:32:01
